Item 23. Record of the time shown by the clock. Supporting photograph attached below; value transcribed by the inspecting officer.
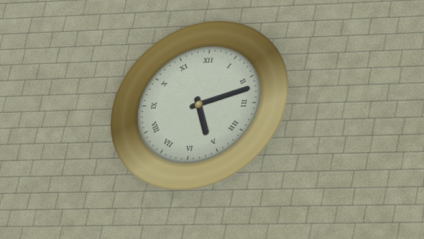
5:12
